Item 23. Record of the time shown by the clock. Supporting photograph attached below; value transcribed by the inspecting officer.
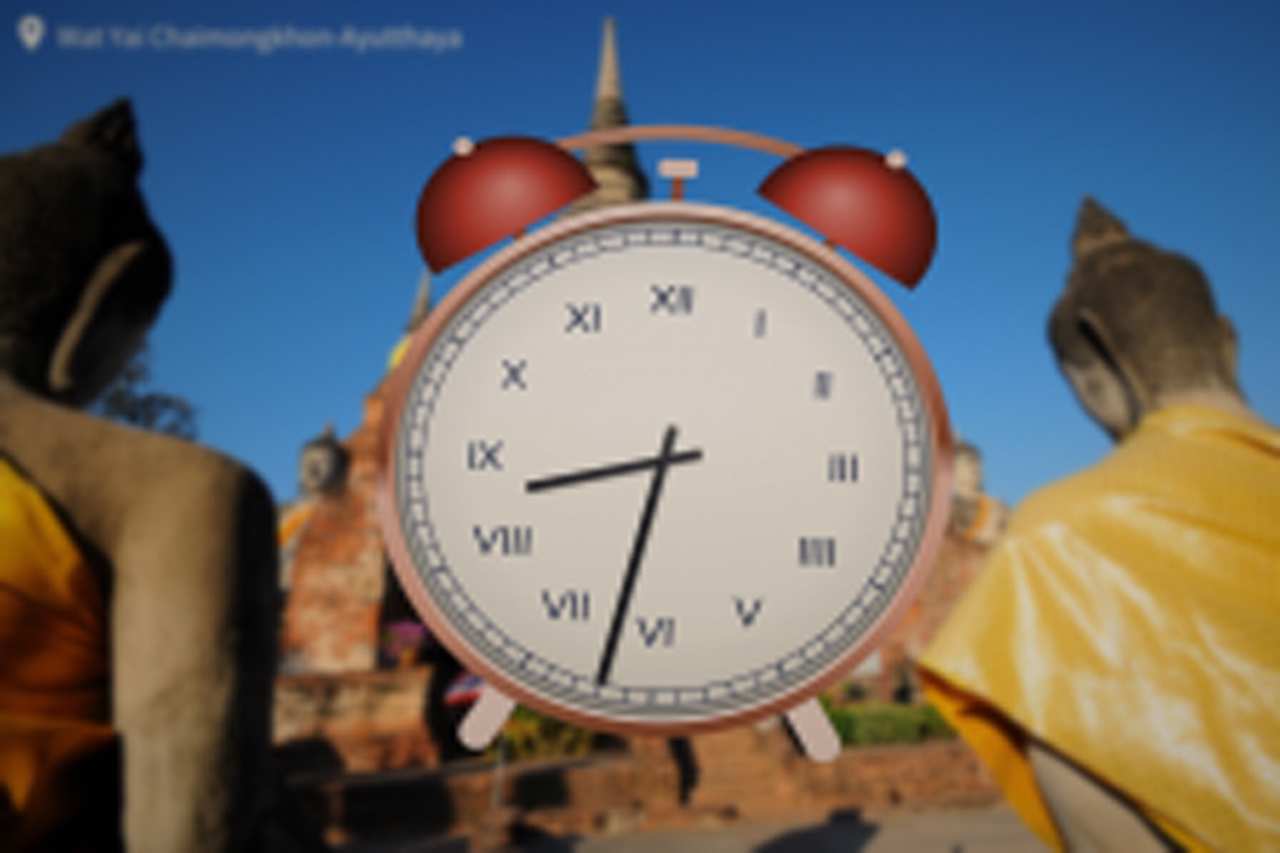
8:32
